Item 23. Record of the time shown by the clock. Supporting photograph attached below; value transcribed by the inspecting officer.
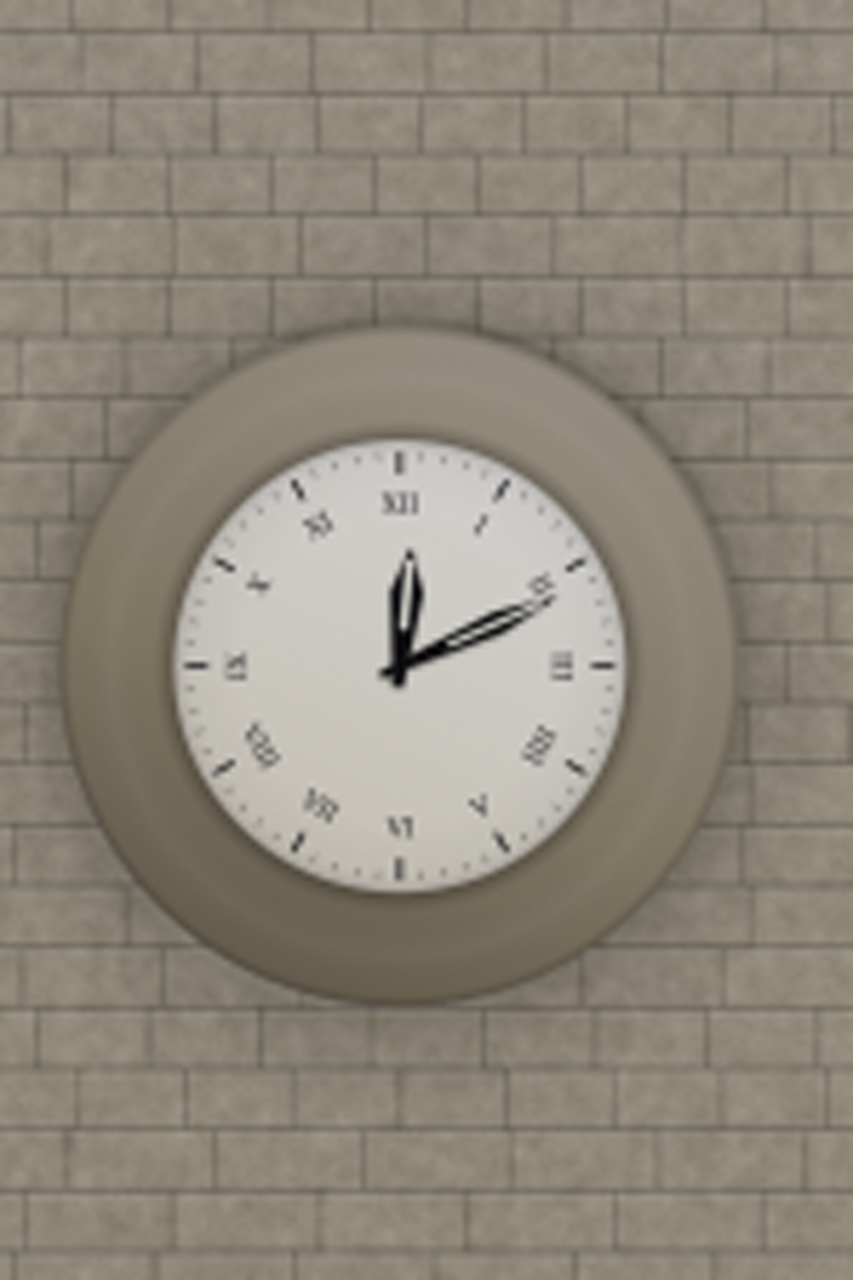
12:11
